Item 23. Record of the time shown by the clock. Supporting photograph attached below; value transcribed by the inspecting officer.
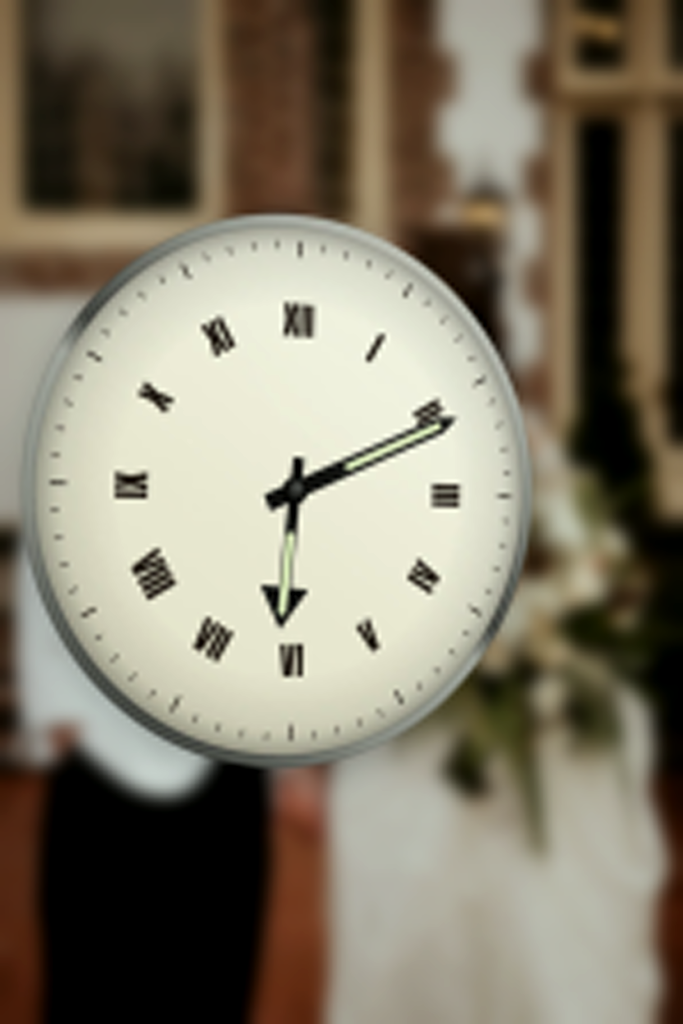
6:11
